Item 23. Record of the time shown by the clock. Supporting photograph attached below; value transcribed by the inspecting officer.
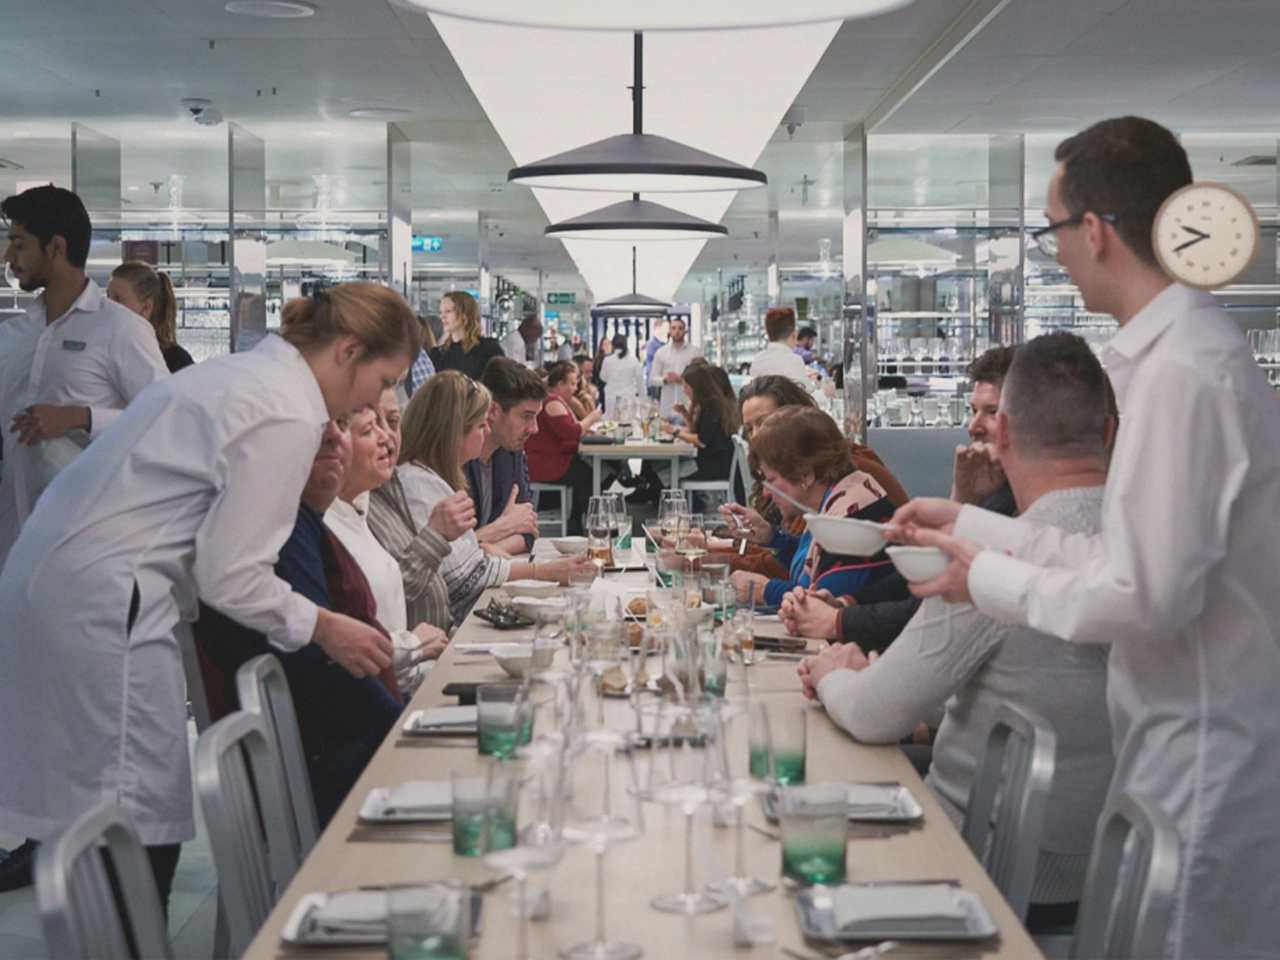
9:41
